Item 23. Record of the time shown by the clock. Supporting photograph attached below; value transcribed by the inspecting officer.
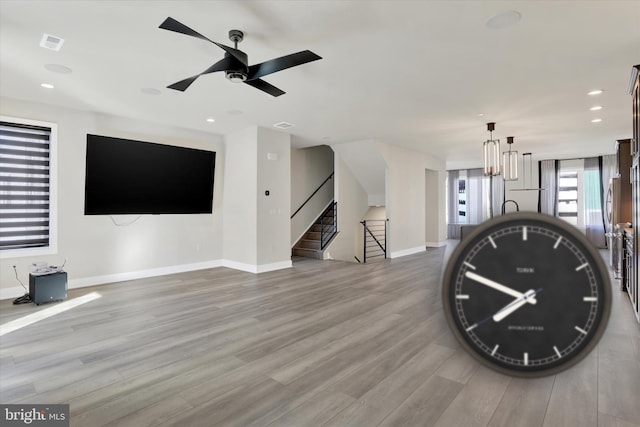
7:48:40
